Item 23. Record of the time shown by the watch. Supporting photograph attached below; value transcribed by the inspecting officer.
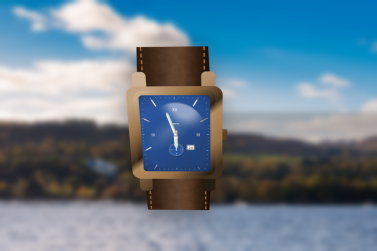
5:57
